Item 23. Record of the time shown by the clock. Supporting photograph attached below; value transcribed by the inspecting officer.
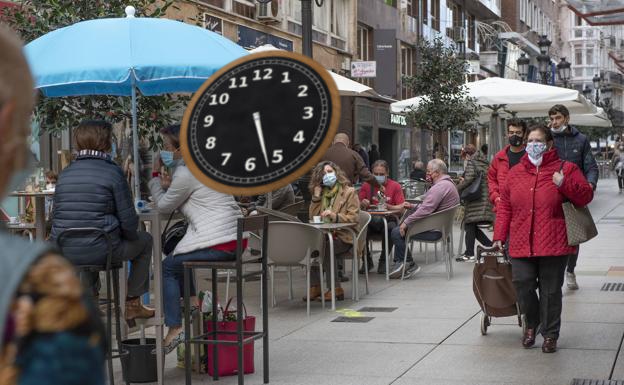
5:27
